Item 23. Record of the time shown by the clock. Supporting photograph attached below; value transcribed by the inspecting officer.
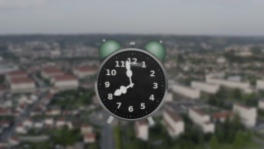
7:58
